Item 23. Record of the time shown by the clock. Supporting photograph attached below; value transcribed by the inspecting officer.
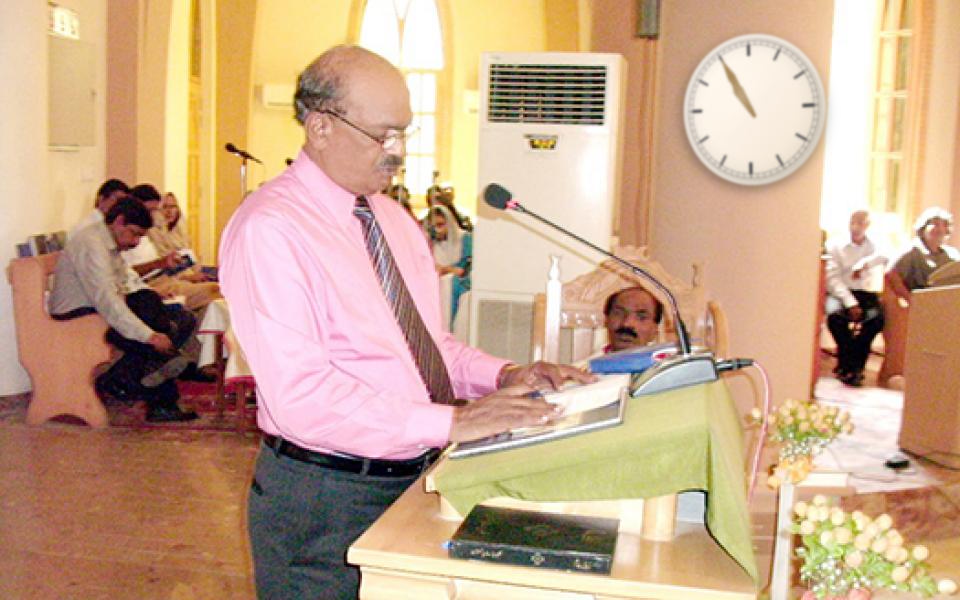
10:55
